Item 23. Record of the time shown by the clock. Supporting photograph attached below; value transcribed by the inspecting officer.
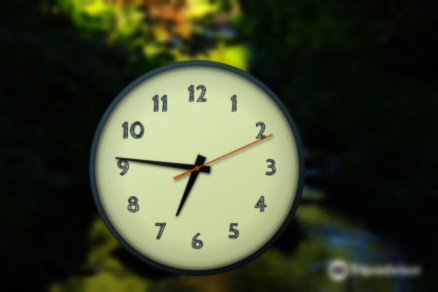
6:46:11
